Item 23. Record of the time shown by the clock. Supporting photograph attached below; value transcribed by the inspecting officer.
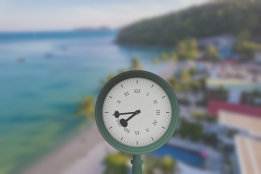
7:44
